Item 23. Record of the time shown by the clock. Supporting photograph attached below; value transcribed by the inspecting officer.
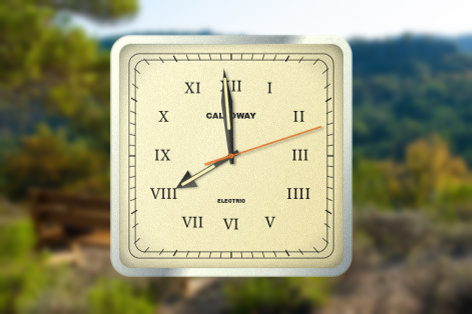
7:59:12
